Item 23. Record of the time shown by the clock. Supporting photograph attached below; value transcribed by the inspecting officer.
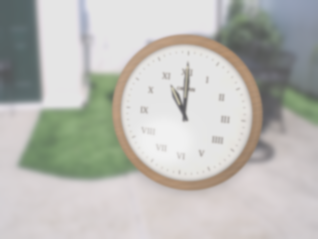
11:00
